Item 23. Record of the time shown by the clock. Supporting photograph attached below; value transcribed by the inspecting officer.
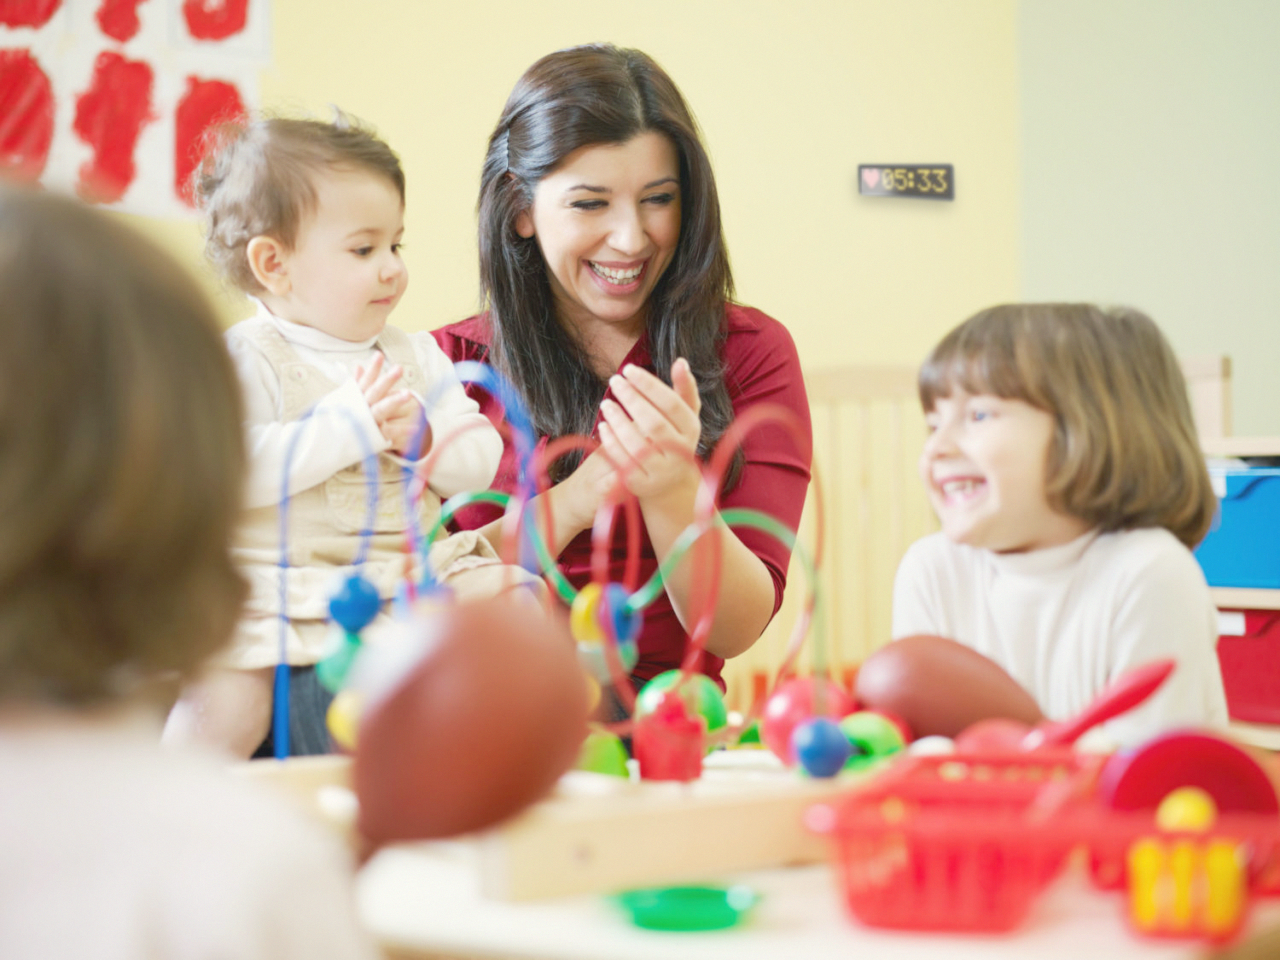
5:33
